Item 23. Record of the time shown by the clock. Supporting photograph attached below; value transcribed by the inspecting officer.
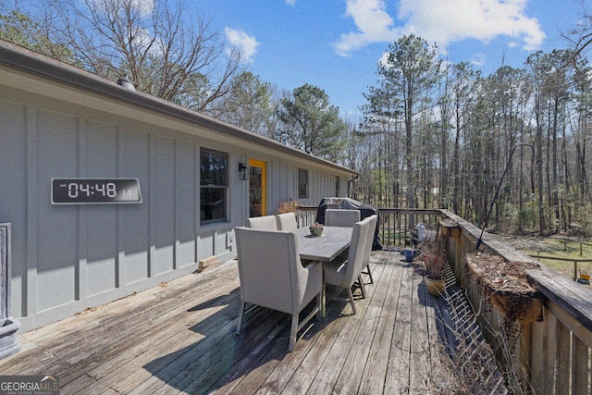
4:48:11
